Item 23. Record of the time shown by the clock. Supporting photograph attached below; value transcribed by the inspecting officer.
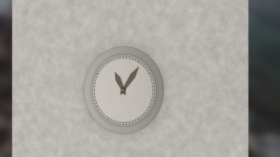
11:06
